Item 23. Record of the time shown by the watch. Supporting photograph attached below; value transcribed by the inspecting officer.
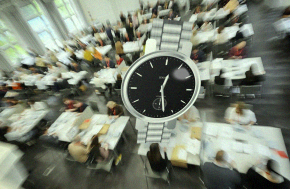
12:28
